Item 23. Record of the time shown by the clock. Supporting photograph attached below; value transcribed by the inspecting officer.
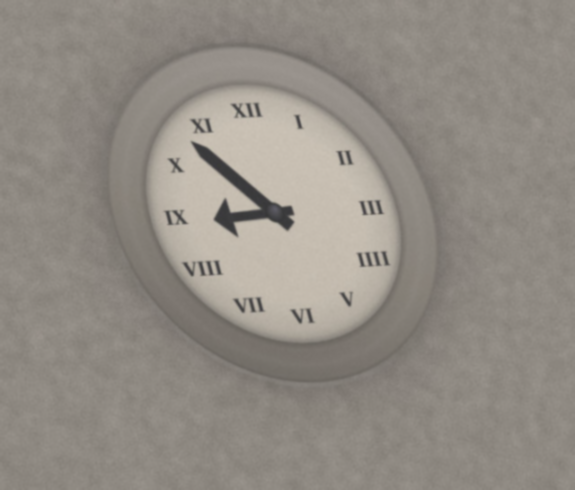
8:53
